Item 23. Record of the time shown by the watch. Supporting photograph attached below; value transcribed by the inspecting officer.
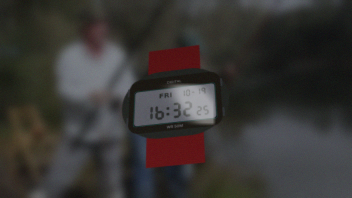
16:32:25
